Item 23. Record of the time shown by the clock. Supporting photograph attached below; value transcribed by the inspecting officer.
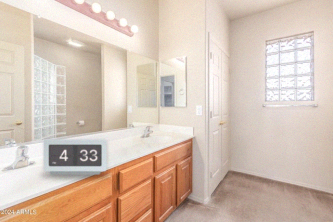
4:33
